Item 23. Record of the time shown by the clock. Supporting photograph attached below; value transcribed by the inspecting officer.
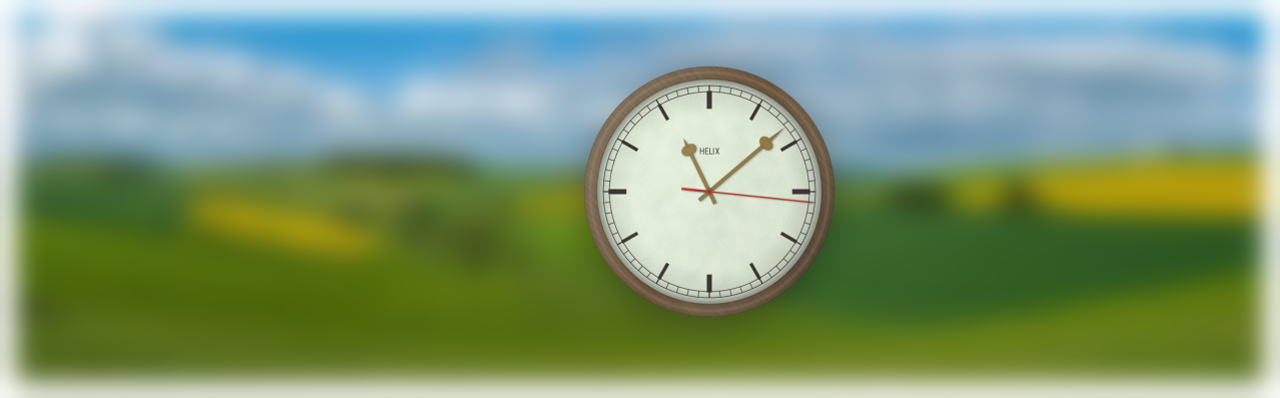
11:08:16
